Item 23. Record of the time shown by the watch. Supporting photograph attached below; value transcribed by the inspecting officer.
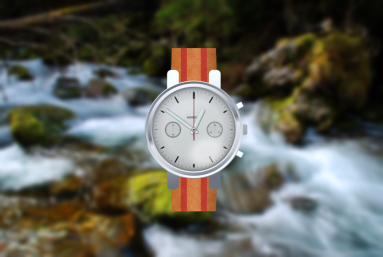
12:51
